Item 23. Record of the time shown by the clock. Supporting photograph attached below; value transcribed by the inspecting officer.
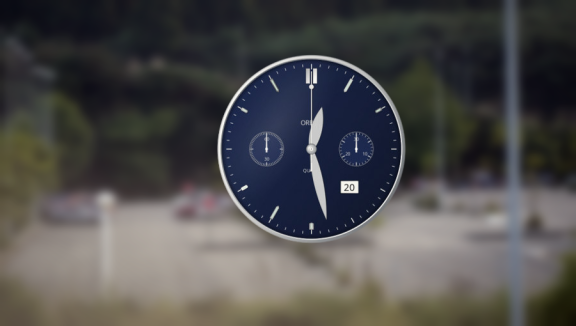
12:28
